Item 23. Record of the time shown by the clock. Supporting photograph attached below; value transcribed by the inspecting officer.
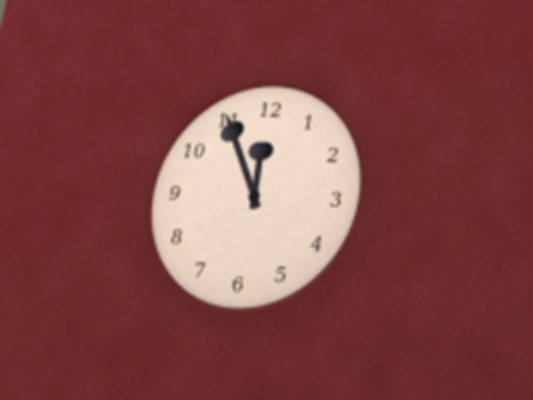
11:55
